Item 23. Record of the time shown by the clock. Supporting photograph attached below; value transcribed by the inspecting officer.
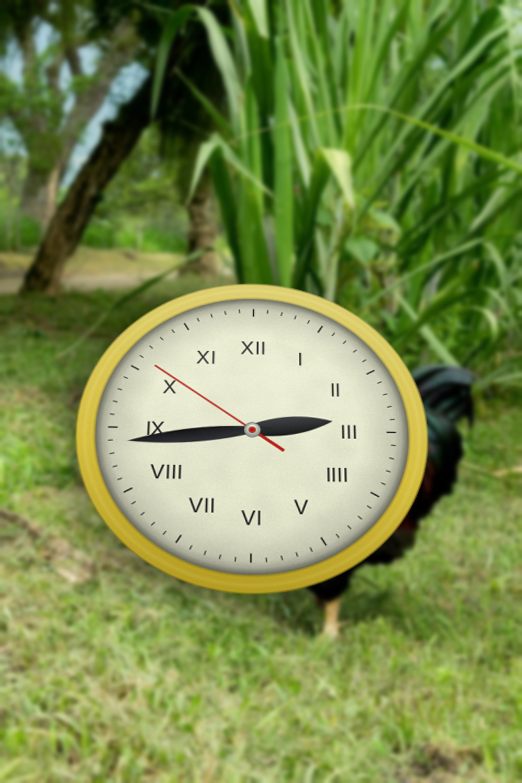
2:43:51
